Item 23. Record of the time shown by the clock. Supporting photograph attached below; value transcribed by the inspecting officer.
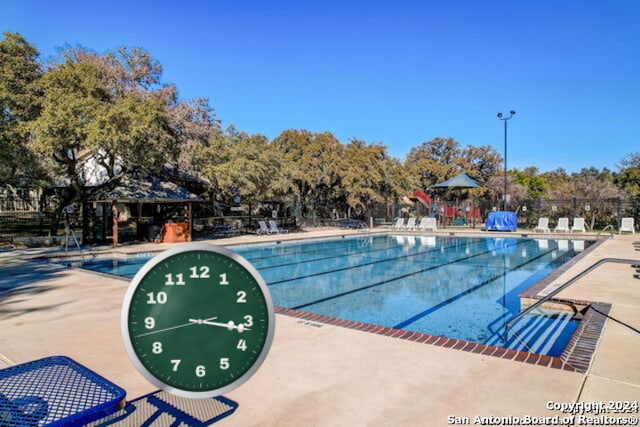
3:16:43
